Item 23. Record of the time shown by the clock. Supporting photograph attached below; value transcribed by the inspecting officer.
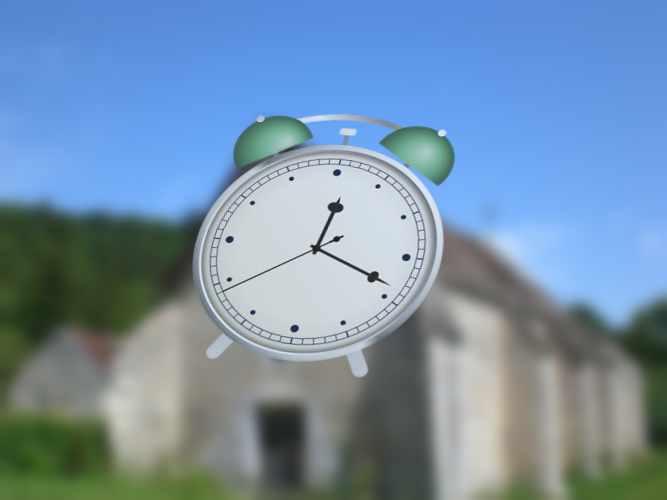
12:18:39
